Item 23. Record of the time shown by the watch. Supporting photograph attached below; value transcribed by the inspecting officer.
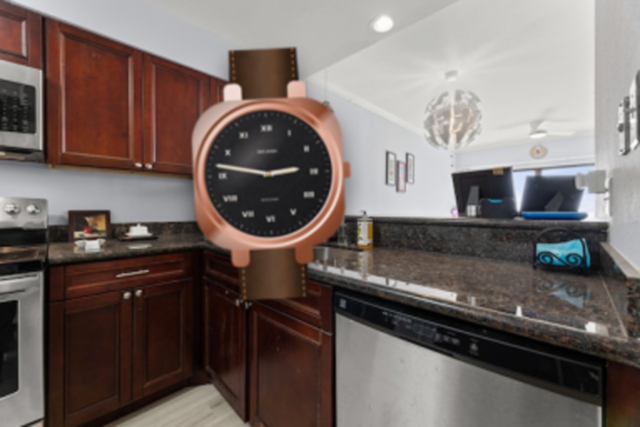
2:47
